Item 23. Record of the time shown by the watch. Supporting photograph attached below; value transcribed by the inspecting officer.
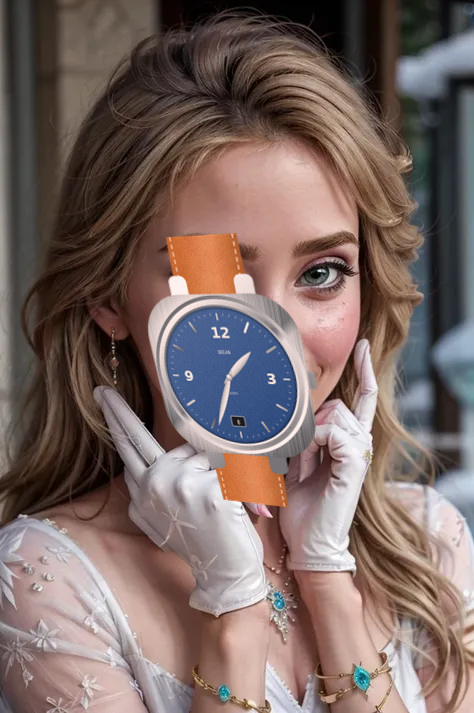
1:34
